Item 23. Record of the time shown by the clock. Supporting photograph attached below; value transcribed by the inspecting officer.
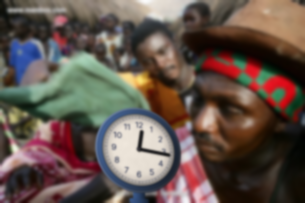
12:16
